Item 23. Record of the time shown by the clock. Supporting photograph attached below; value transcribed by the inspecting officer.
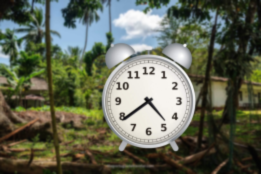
4:39
